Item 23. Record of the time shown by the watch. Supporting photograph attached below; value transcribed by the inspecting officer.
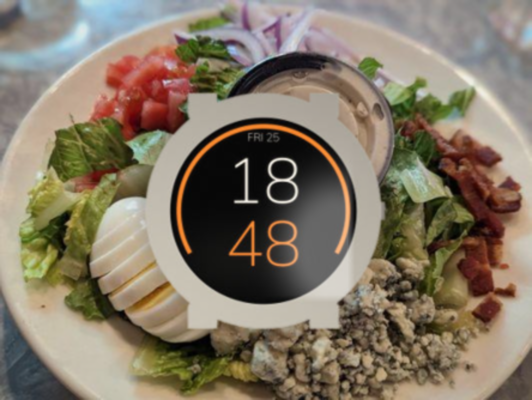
18:48
